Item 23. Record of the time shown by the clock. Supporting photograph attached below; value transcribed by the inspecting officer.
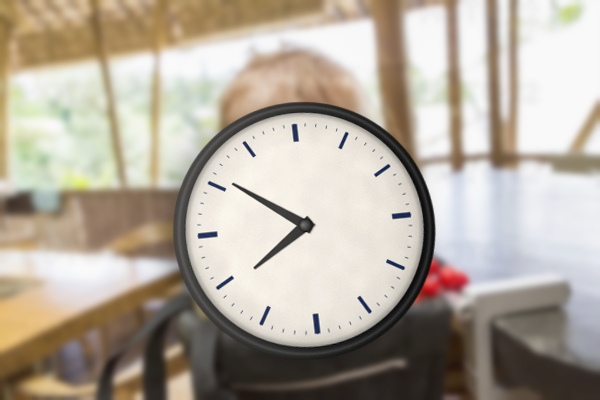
7:51
